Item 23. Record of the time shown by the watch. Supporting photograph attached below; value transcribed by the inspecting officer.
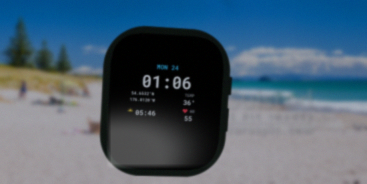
1:06
